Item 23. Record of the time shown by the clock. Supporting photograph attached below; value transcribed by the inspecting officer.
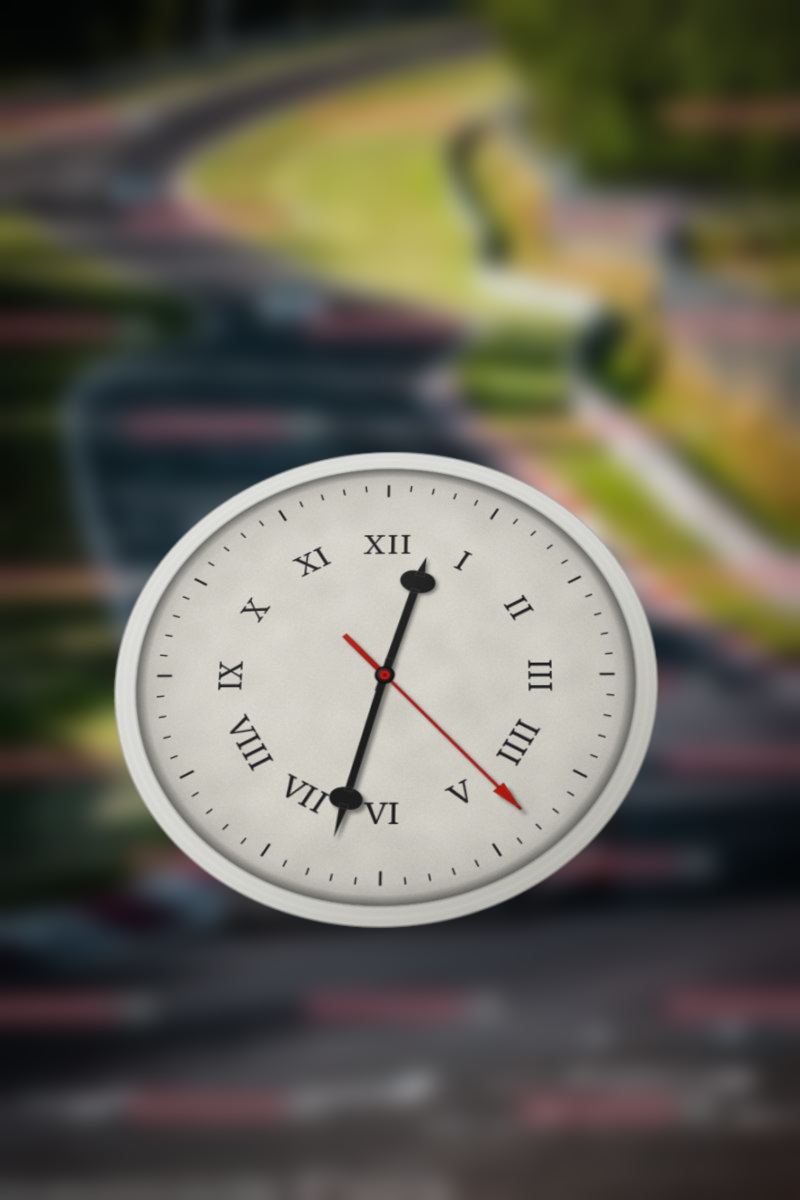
12:32:23
